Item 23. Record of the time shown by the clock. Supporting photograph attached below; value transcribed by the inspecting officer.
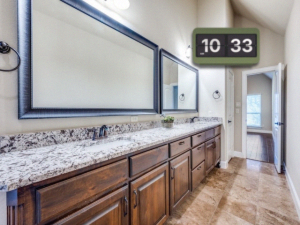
10:33
